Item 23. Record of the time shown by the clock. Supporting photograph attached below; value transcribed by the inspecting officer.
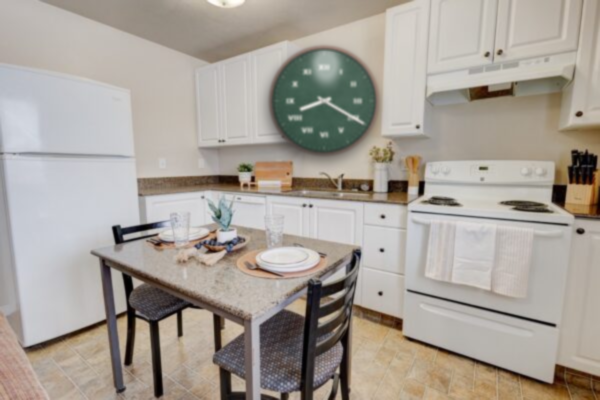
8:20
